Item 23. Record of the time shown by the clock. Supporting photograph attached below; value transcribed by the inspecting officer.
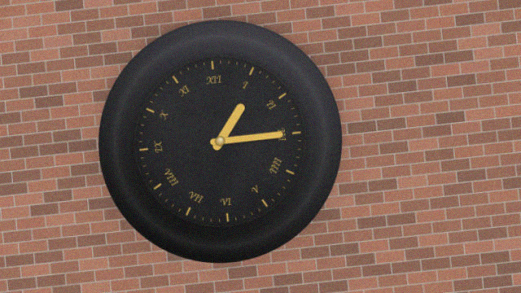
1:15
